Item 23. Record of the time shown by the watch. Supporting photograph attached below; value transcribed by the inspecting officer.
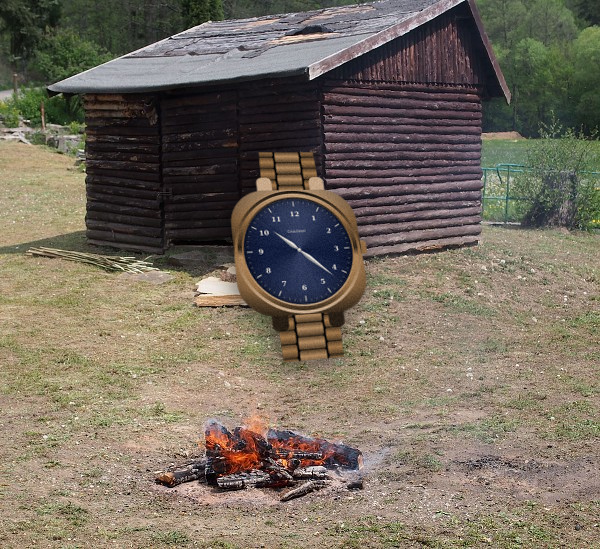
10:22
